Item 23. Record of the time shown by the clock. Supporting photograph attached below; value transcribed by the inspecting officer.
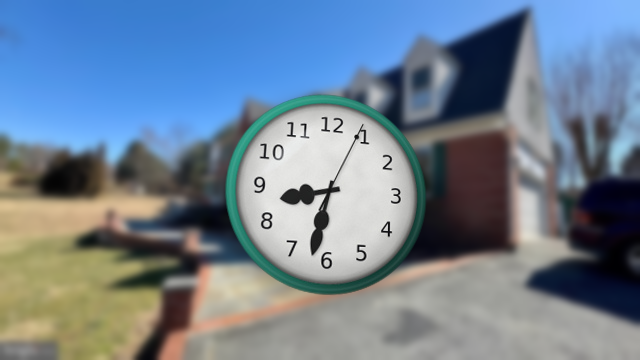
8:32:04
